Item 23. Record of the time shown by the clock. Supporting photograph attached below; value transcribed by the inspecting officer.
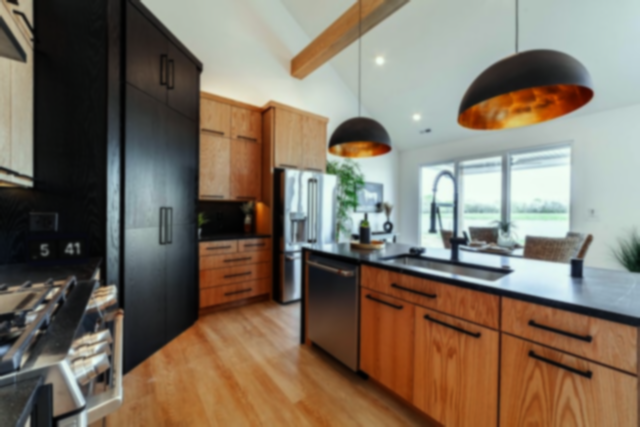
5:41
